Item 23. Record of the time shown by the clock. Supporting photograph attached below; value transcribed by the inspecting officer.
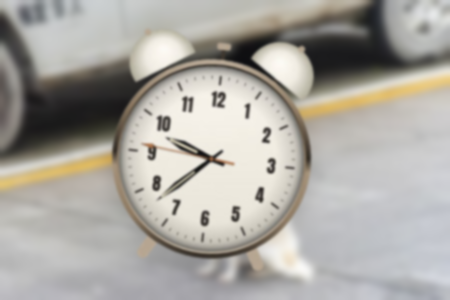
9:37:46
